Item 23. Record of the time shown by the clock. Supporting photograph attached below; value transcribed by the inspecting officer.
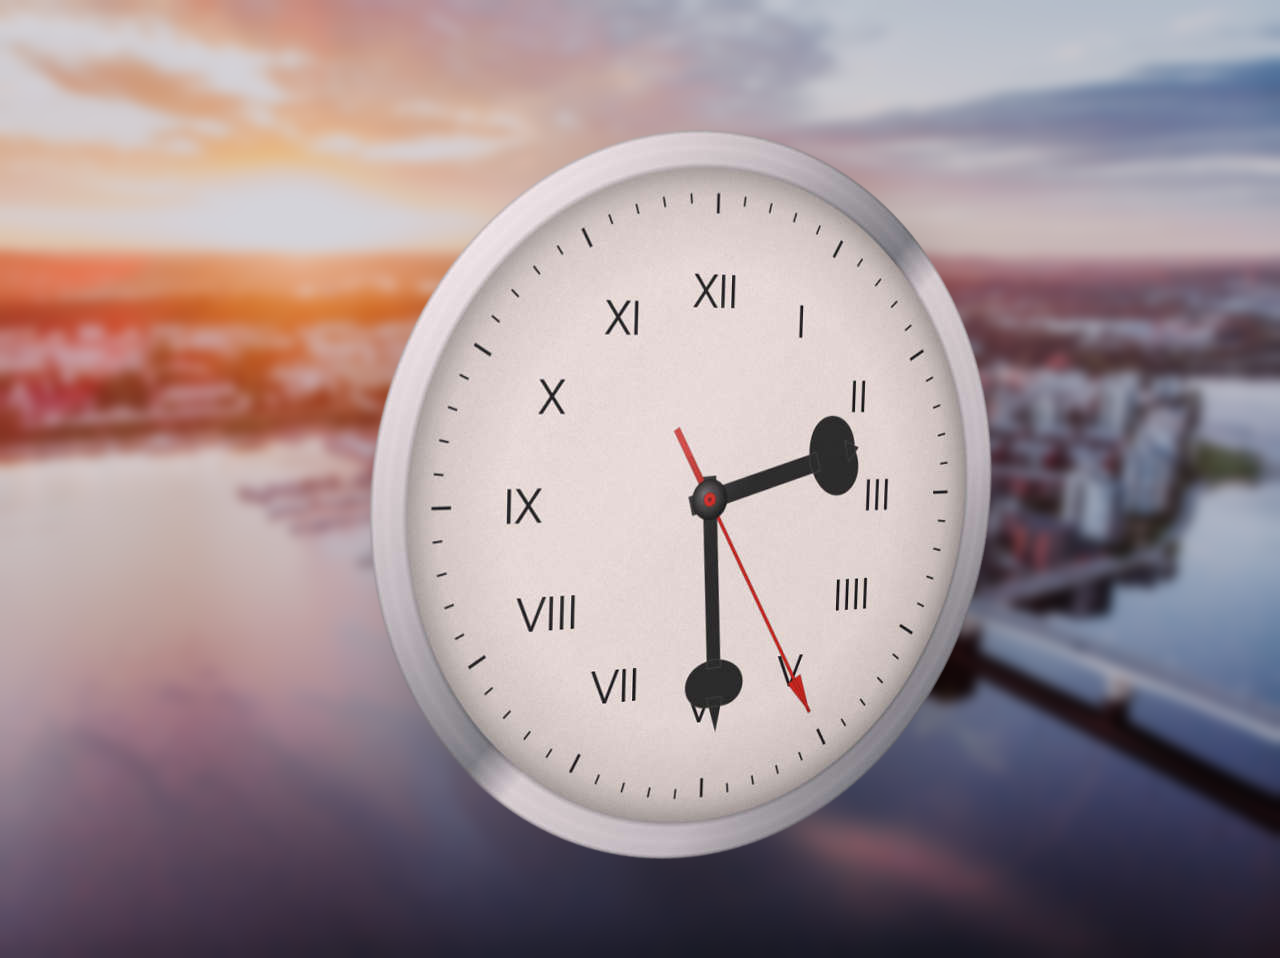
2:29:25
